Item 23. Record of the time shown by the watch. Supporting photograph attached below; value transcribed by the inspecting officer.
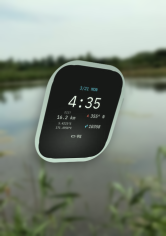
4:35
